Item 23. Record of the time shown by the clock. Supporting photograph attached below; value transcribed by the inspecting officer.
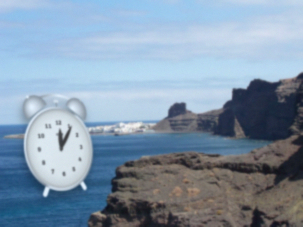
12:06
